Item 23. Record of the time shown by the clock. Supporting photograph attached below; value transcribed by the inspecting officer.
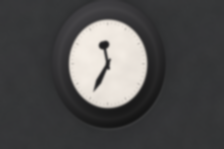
11:35
